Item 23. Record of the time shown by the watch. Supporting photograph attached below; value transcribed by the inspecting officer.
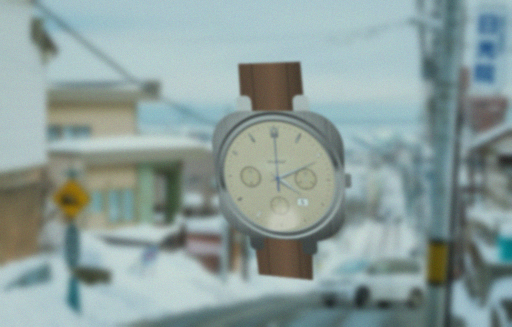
4:11
